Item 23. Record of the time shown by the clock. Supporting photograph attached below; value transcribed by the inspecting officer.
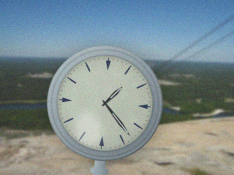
1:23
